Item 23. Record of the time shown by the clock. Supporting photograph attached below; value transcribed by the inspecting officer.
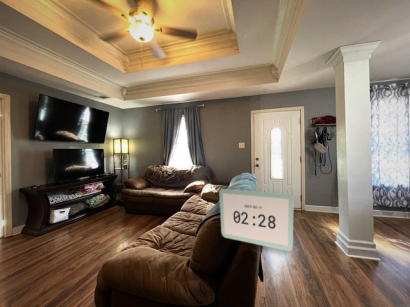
2:28
